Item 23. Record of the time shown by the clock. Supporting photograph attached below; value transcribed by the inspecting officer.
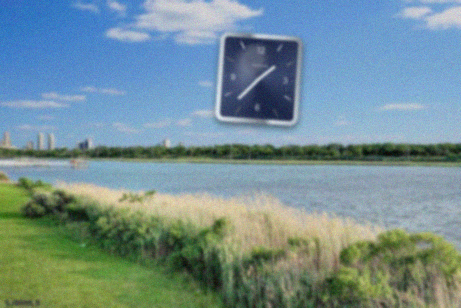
1:37
